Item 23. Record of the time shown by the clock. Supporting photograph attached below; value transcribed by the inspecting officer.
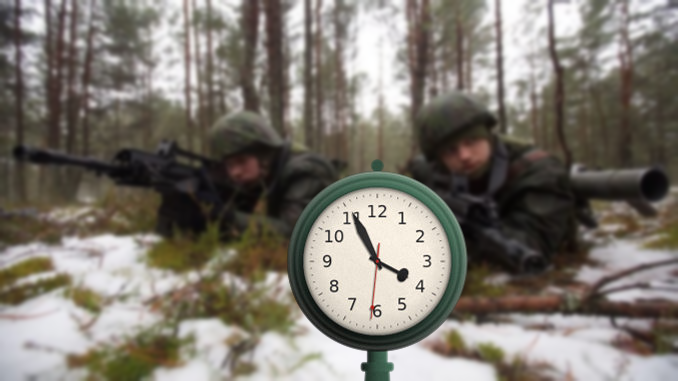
3:55:31
